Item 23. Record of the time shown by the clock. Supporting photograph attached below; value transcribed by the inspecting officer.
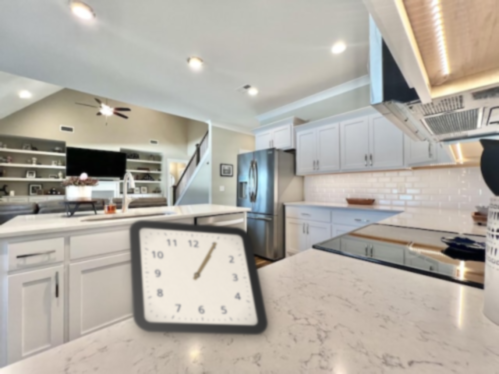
1:05
